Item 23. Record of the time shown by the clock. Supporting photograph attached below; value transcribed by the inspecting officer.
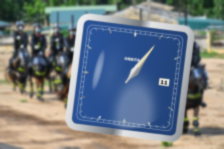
1:05
